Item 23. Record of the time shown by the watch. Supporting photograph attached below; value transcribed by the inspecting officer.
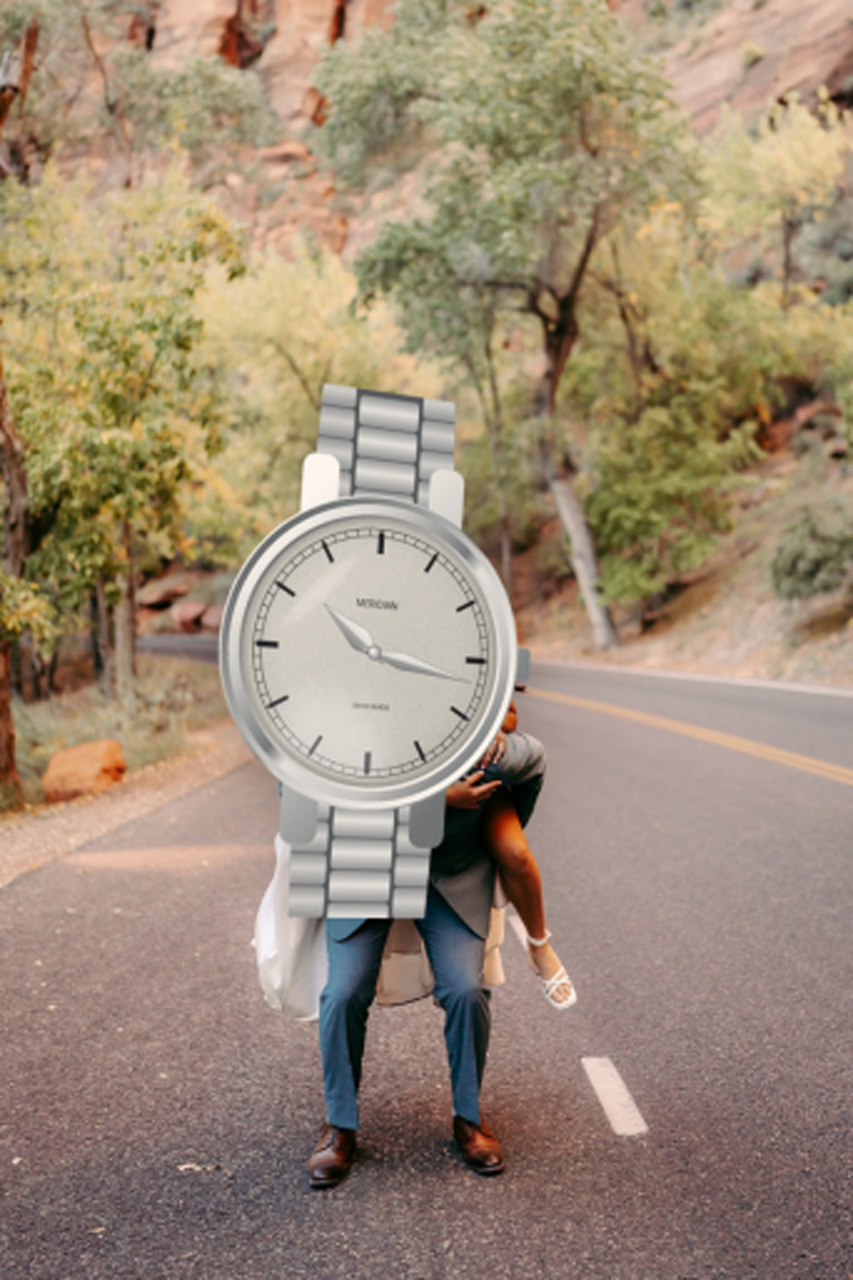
10:17
